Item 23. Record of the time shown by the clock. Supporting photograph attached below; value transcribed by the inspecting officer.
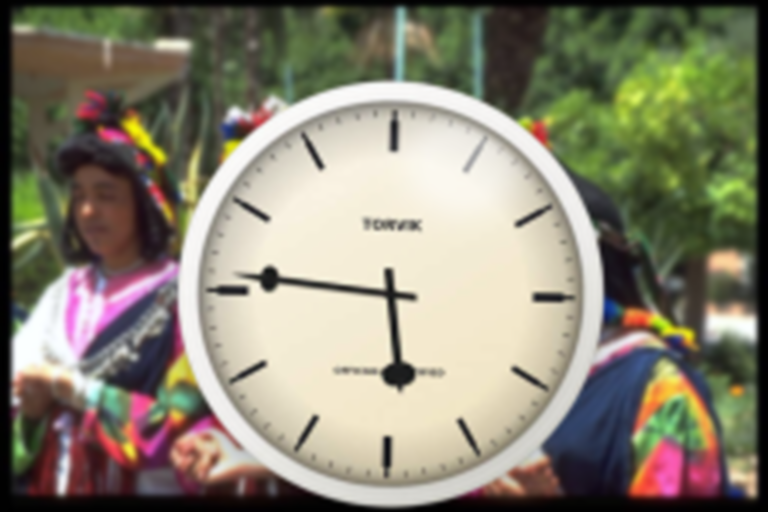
5:46
